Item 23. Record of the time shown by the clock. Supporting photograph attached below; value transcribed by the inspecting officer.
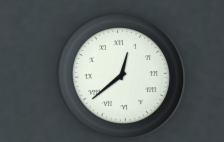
12:39
